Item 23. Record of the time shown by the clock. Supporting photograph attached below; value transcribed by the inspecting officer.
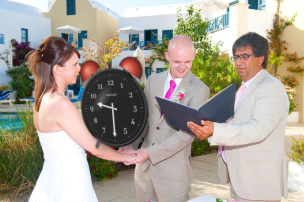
9:30
